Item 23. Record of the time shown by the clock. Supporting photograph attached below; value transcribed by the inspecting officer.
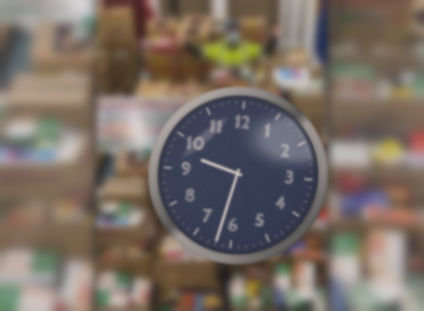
9:32
